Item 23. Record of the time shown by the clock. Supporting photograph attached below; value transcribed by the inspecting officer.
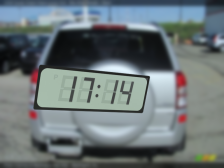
17:14
